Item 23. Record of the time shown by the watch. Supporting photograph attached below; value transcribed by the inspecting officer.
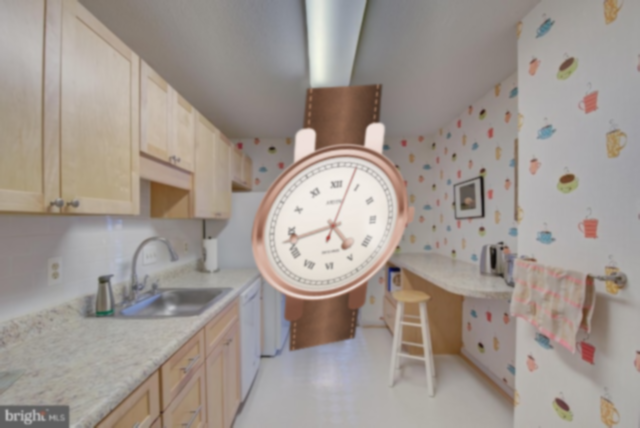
4:43:03
